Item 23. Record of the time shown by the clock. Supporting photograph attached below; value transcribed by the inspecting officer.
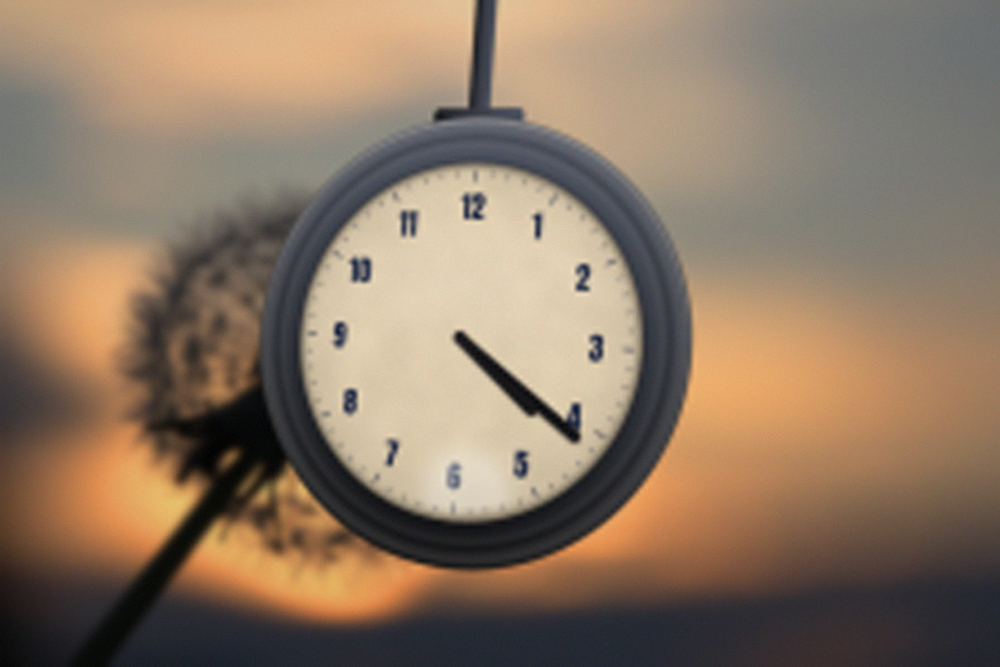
4:21
